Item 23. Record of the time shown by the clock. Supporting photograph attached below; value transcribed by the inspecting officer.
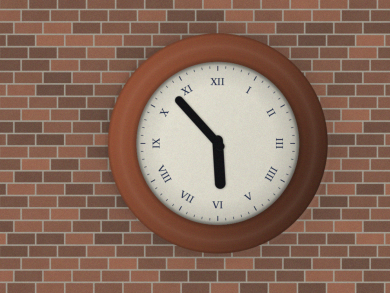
5:53
